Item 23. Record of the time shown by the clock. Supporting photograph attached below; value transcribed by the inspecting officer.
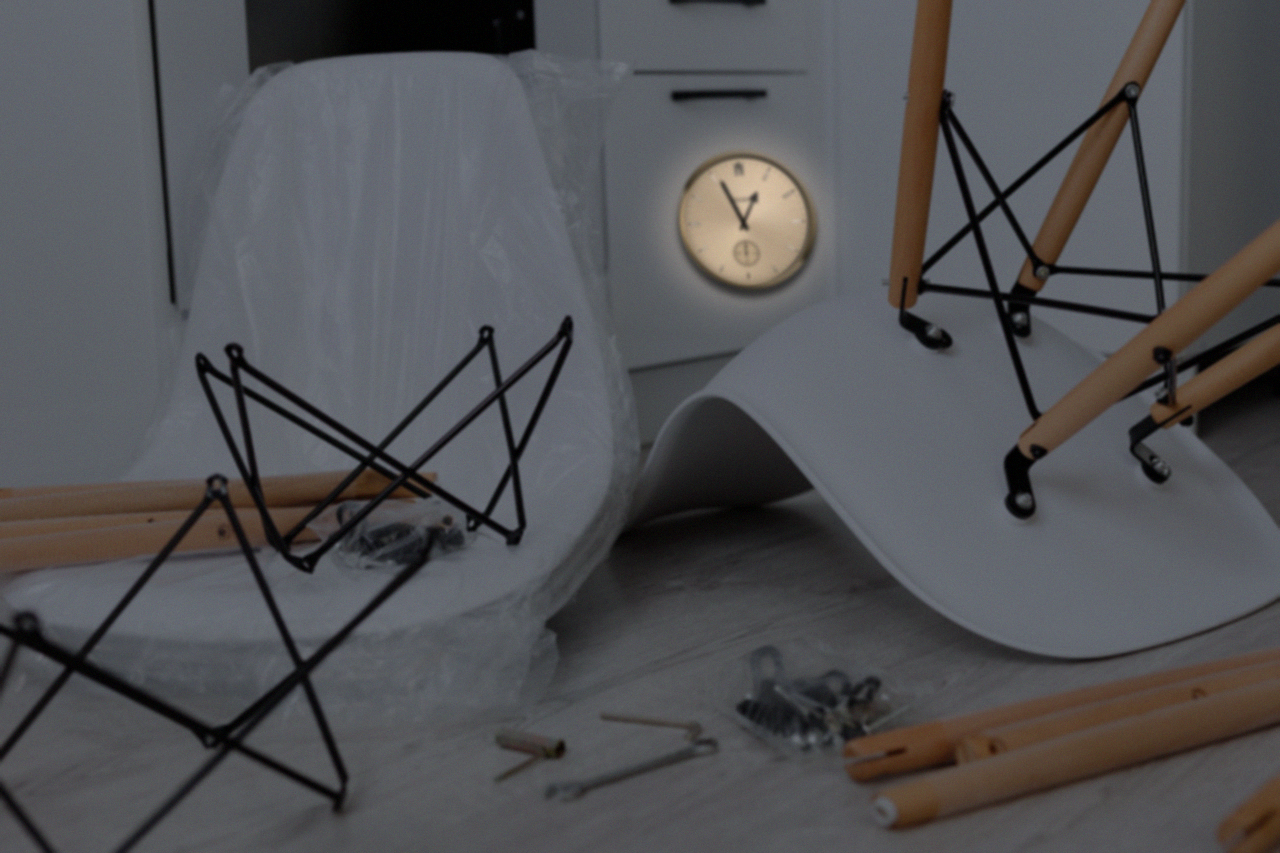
12:56
